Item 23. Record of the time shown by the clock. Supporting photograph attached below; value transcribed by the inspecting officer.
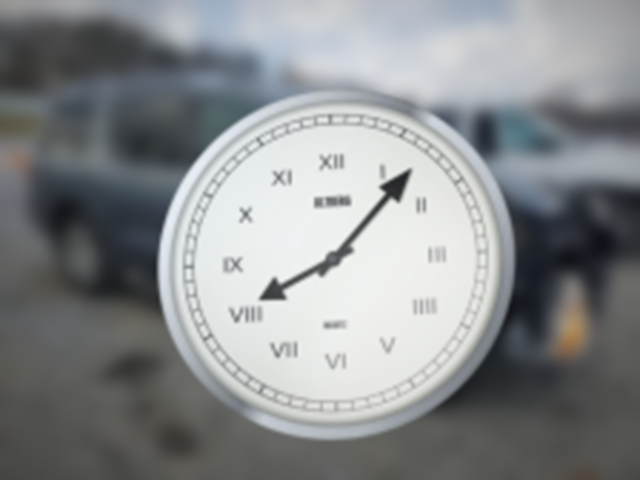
8:07
